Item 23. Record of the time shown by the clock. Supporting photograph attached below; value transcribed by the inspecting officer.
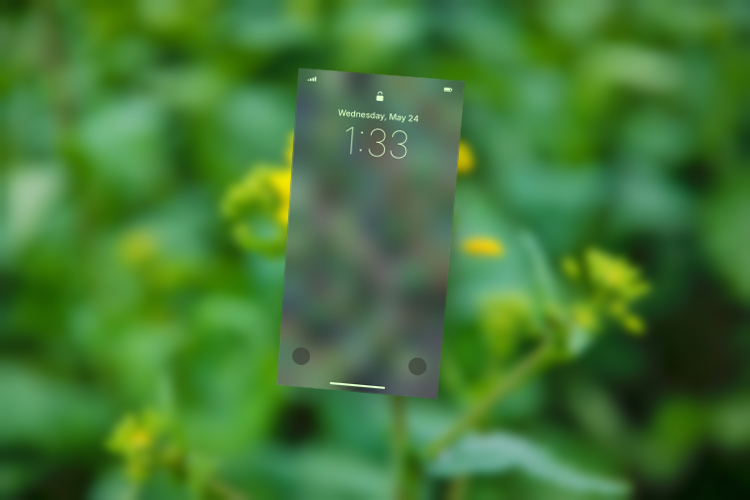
1:33
